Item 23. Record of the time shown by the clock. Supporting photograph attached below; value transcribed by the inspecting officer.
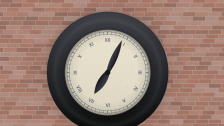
7:04
